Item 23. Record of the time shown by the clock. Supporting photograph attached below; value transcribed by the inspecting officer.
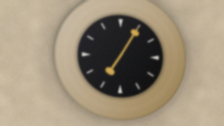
7:05
